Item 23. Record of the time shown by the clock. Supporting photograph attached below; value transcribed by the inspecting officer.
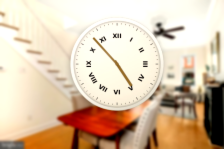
4:53
